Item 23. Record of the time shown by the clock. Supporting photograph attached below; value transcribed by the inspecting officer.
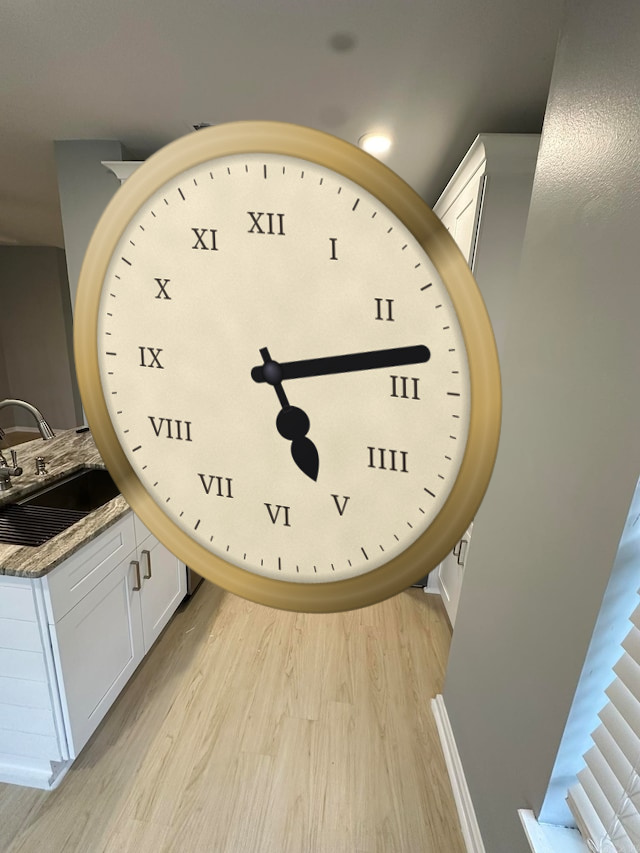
5:13
